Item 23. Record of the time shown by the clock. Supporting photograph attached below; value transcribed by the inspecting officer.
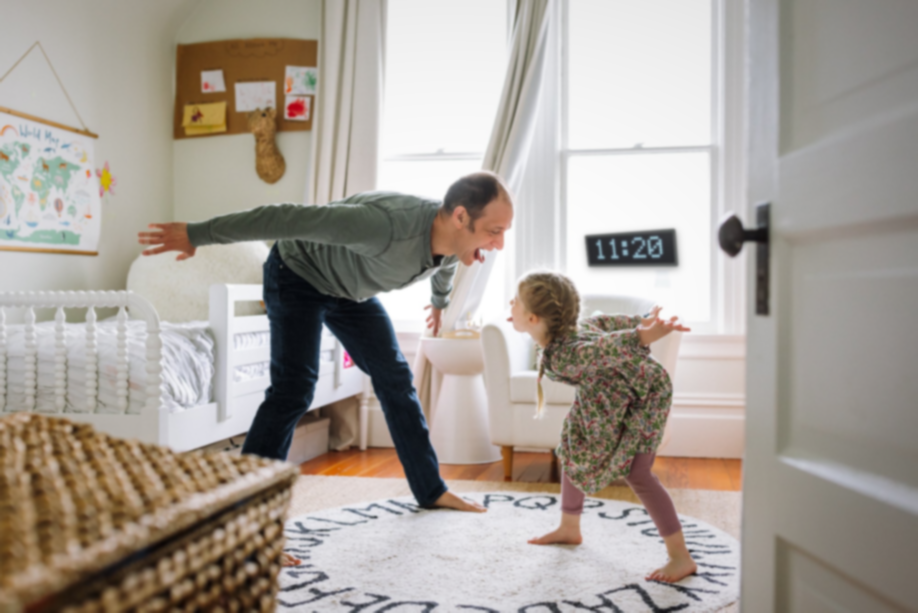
11:20
